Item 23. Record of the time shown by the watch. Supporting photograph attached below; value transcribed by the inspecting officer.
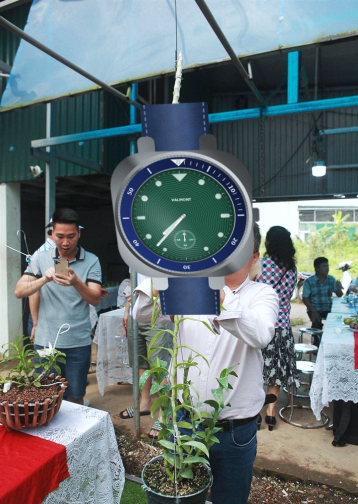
7:37
